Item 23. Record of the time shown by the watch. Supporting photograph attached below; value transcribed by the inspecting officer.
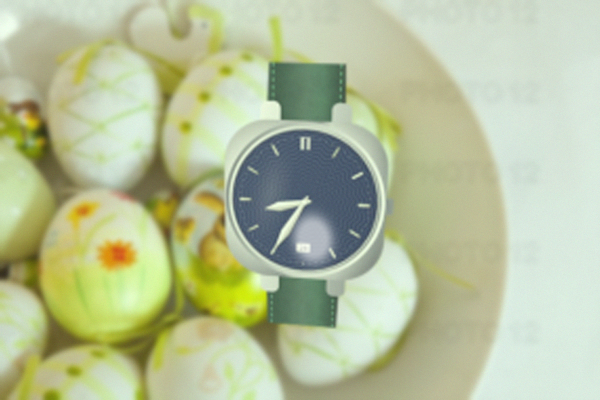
8:35
